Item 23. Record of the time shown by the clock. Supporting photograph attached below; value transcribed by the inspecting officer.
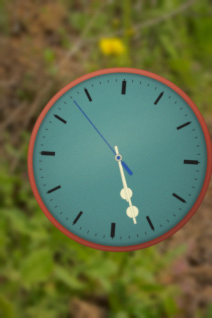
5:26:53
